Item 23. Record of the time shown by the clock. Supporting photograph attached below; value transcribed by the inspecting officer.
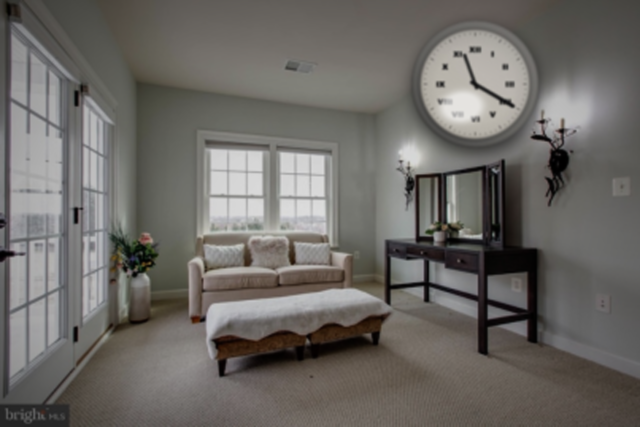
11:20
